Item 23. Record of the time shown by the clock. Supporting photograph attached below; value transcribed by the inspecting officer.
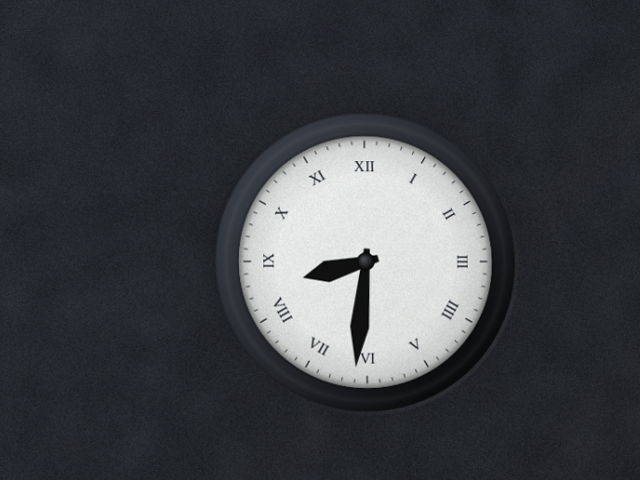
8:31
